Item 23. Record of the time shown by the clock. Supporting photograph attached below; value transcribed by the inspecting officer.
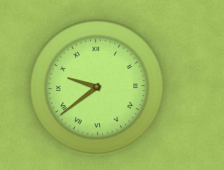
9:39
